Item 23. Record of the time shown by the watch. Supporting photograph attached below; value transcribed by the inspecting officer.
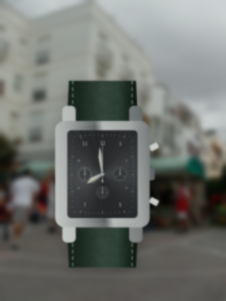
7:59
